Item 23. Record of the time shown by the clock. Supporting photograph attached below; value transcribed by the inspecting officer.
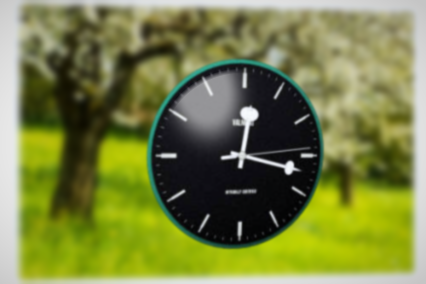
12:17:14
